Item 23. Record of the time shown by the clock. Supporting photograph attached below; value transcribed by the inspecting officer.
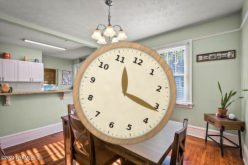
11:16
